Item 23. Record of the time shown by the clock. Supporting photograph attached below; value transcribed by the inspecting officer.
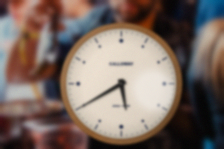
5:40
